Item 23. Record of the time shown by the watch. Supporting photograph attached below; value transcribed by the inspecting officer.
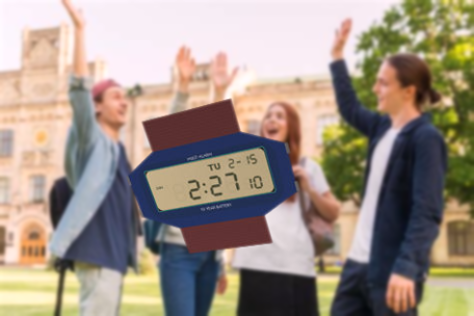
2:27:10
